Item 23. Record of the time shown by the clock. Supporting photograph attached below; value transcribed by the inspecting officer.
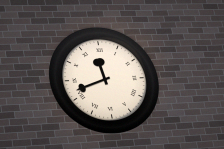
11:42
